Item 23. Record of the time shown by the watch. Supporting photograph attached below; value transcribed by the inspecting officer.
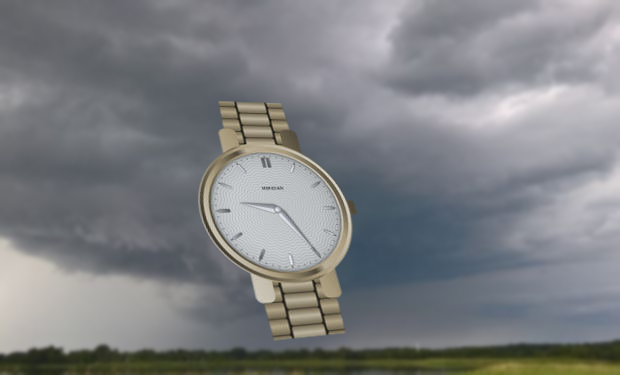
9:25
